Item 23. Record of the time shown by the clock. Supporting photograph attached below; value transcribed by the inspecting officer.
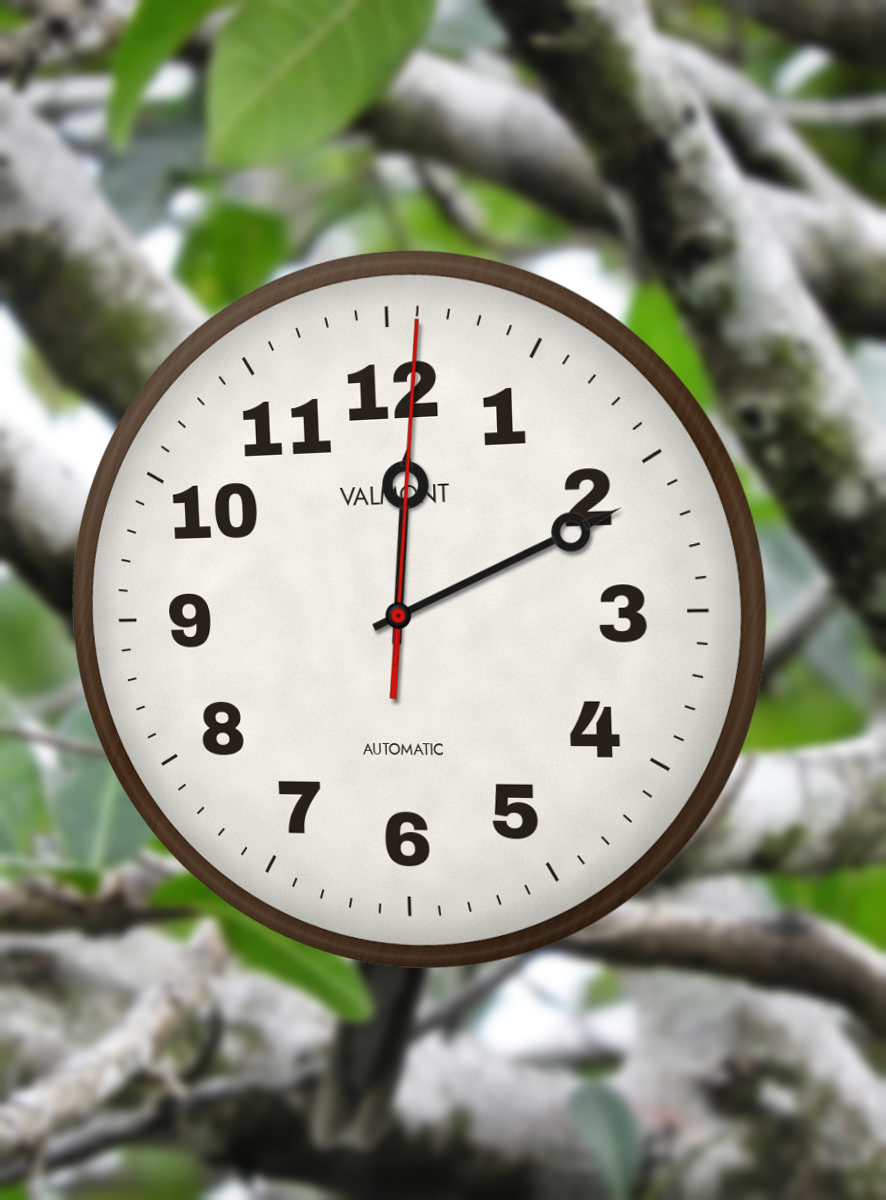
12:11:01
